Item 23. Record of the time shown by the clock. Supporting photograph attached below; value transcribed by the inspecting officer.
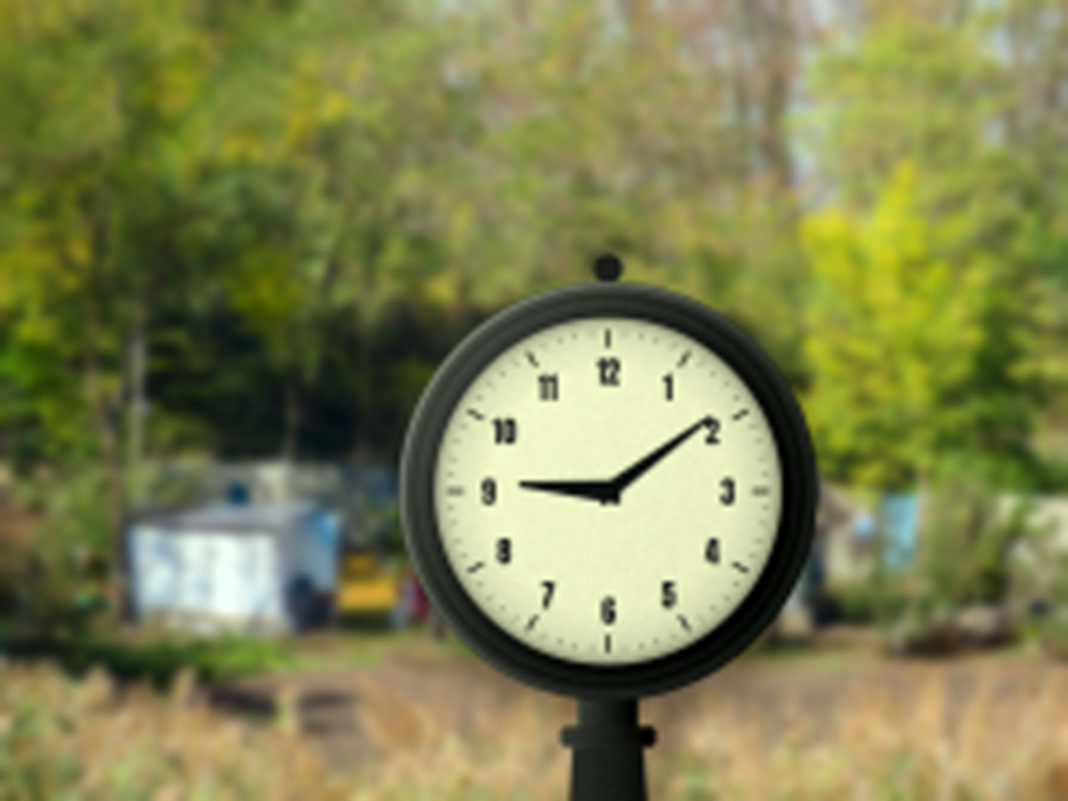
9:09
